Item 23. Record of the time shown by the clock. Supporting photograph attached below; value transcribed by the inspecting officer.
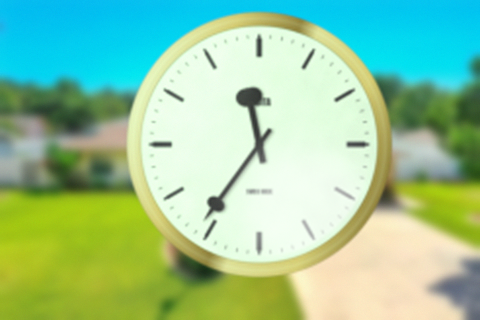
11:36
